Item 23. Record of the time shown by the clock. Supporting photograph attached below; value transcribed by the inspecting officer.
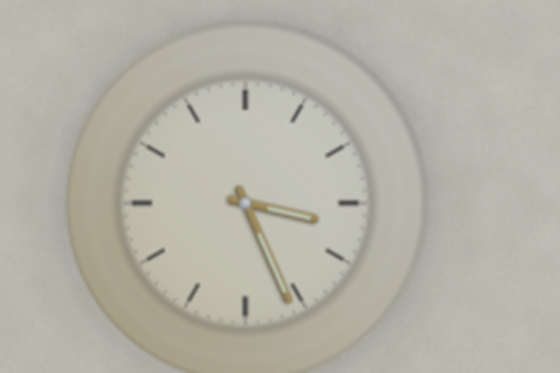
3:26
